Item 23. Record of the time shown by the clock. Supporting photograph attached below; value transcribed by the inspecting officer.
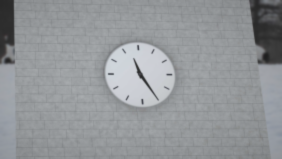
11:25
